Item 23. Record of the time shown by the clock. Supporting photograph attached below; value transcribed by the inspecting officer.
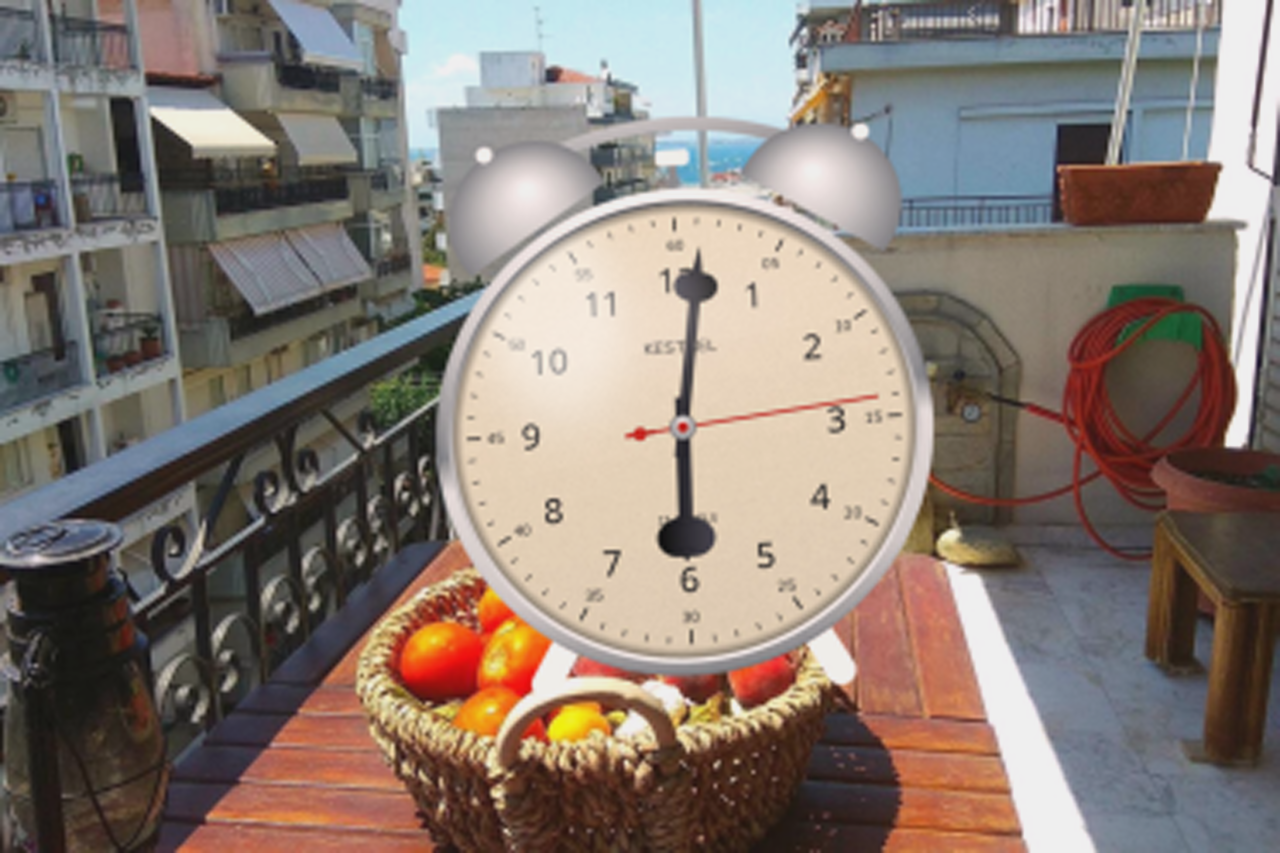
6:01:14
